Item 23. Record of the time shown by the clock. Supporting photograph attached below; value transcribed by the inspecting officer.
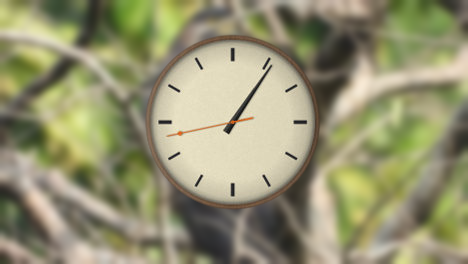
1:05:43
